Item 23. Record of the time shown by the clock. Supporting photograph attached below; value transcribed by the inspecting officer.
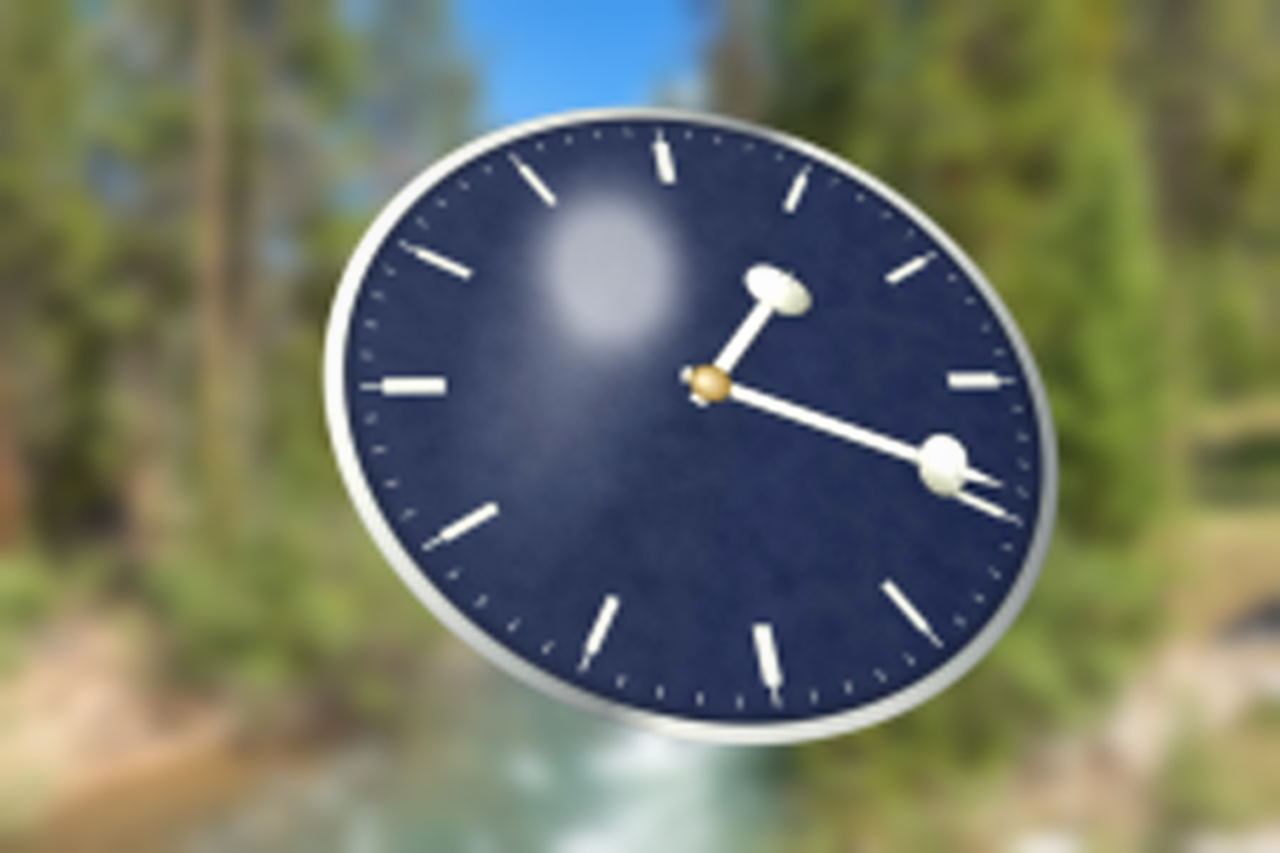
1:19
